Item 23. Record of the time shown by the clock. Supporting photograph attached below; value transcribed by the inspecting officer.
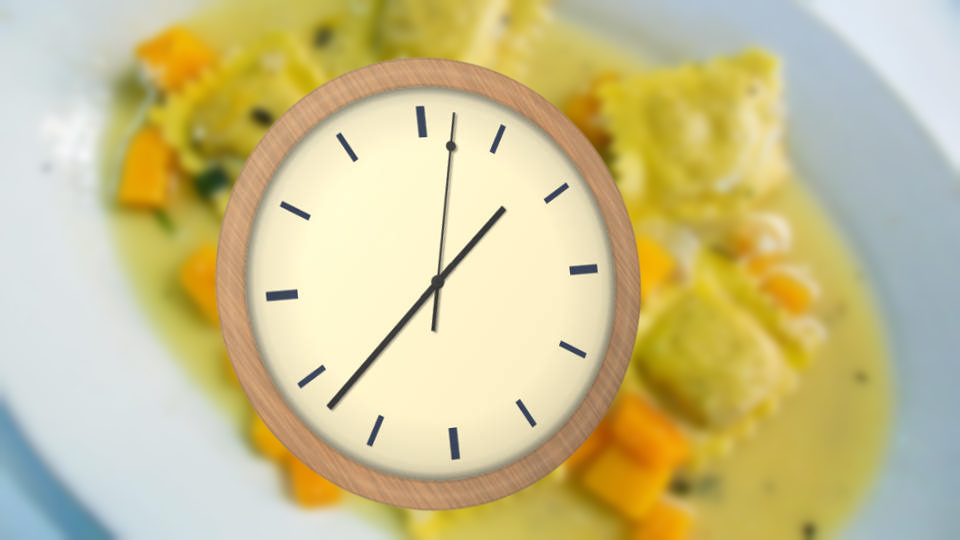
1:38:02
